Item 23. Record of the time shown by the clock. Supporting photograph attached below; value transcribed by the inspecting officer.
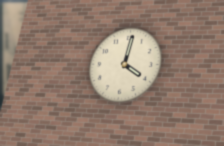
4:01
